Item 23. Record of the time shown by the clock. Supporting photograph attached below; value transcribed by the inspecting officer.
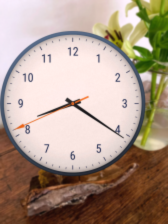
8:20:41
